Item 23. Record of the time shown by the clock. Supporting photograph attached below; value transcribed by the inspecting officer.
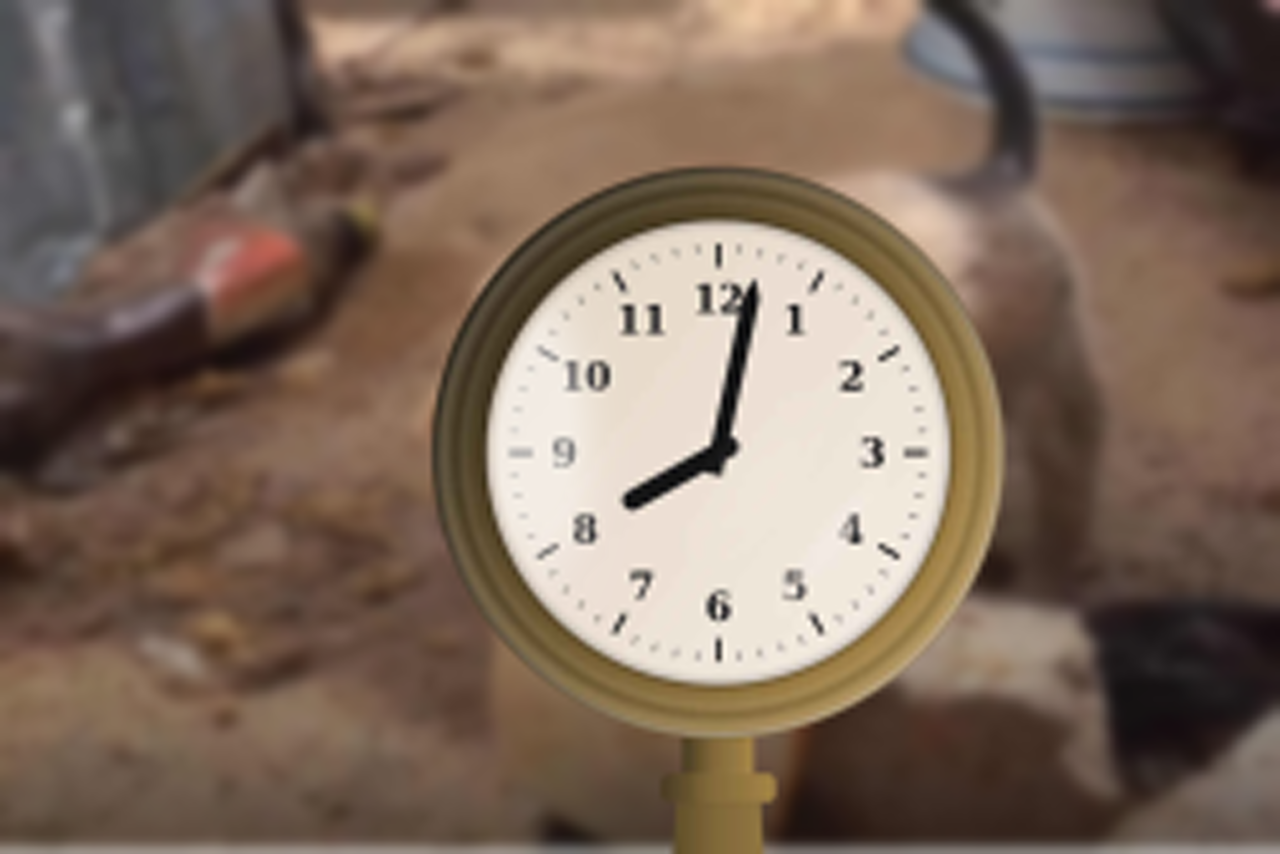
8:02
